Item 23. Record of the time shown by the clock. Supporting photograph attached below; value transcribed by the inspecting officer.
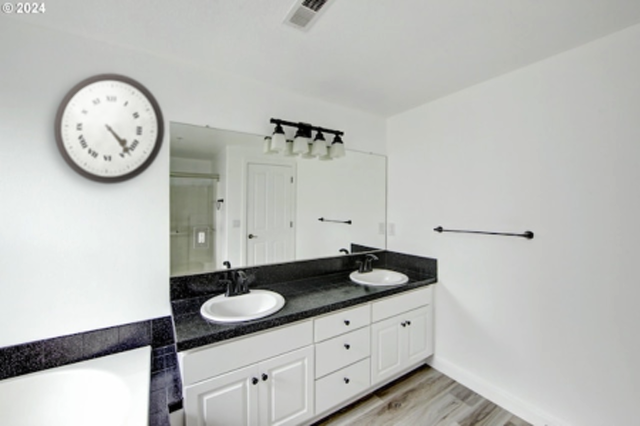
4:23
